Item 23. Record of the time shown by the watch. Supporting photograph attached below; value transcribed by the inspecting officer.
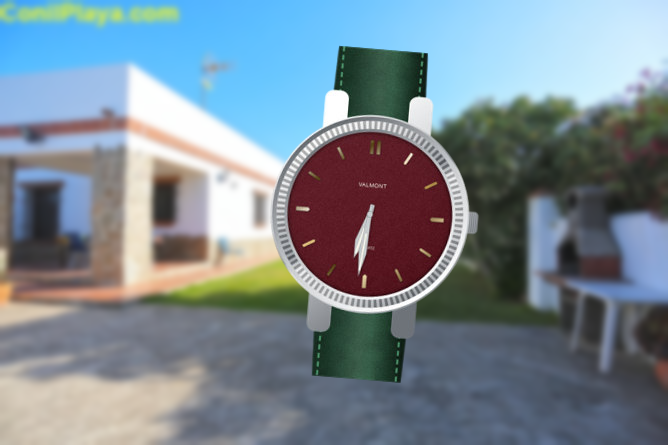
6:31
